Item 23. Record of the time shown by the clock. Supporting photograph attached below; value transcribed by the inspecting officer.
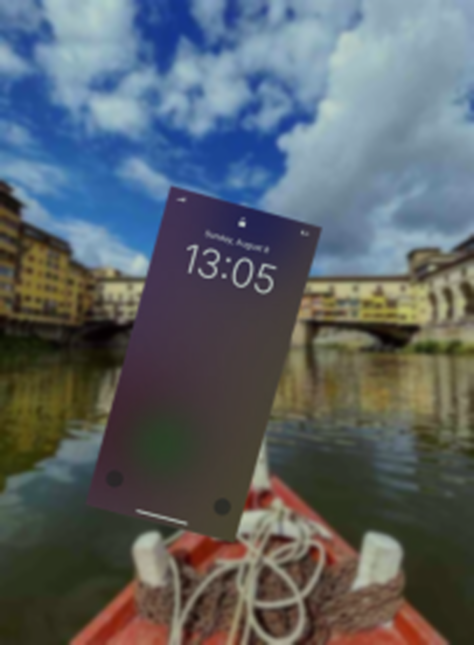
13:05
